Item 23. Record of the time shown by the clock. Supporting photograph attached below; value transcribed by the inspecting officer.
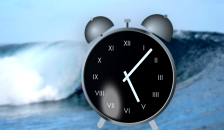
5:07
